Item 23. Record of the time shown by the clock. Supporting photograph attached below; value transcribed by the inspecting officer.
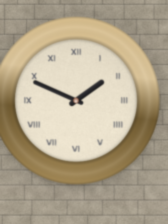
1:49
